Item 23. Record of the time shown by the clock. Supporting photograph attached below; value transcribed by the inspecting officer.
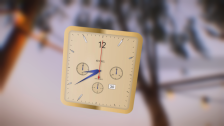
8:39
